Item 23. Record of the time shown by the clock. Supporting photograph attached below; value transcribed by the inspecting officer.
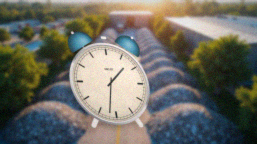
1:32
